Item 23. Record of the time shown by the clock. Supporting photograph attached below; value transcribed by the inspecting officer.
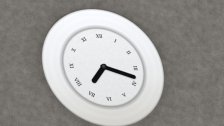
7:18
